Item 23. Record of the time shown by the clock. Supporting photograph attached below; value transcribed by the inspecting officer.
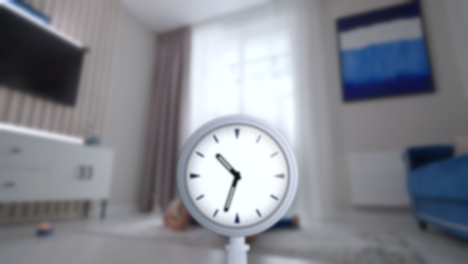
10:33
